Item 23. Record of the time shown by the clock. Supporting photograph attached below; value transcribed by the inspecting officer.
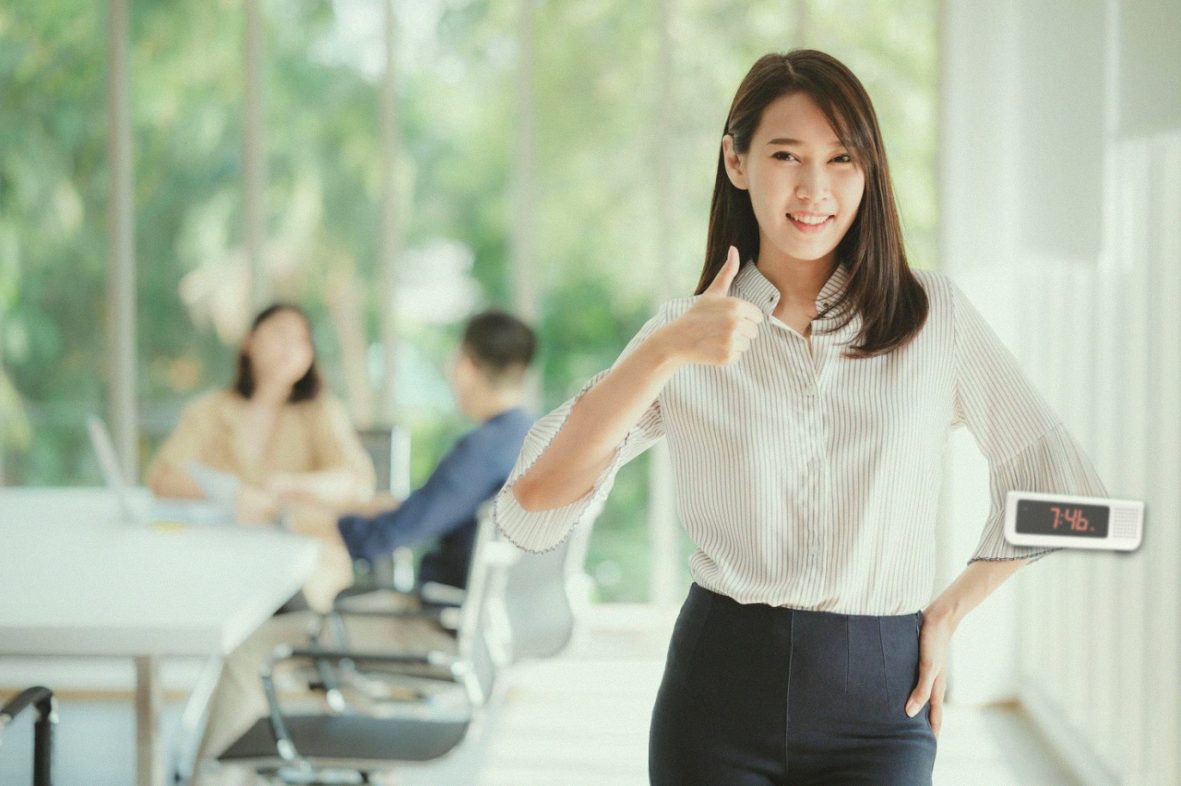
7:46
